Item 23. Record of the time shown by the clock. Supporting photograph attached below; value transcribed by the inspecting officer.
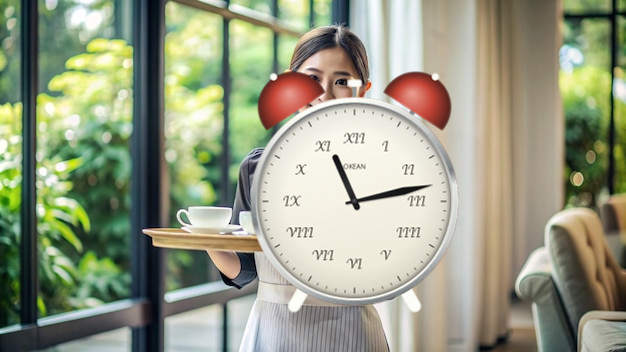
11:13
